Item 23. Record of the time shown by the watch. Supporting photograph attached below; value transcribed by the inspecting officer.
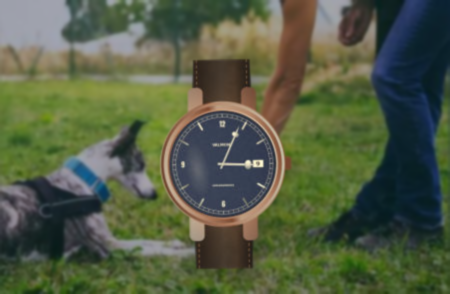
3:04
